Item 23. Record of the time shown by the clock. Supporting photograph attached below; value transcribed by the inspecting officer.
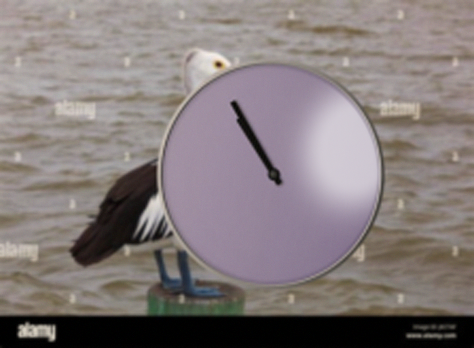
10:55
